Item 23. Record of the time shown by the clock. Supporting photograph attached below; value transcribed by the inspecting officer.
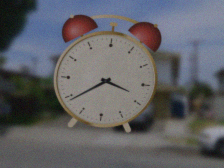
3:39
